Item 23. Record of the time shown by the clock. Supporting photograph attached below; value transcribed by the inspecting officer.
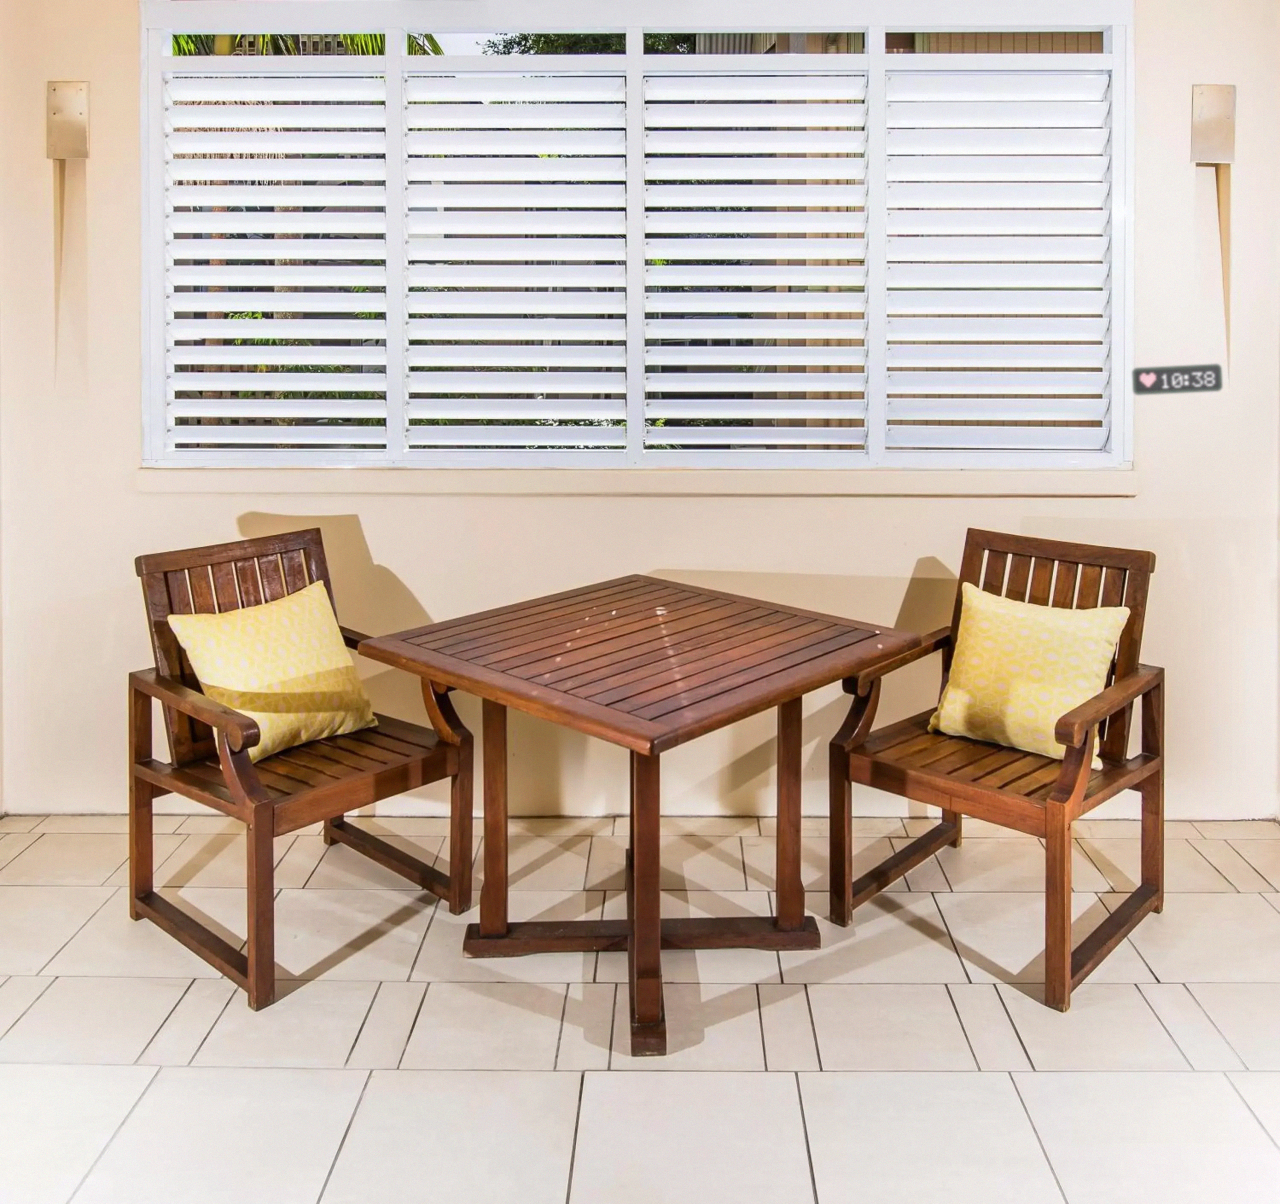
10:38
